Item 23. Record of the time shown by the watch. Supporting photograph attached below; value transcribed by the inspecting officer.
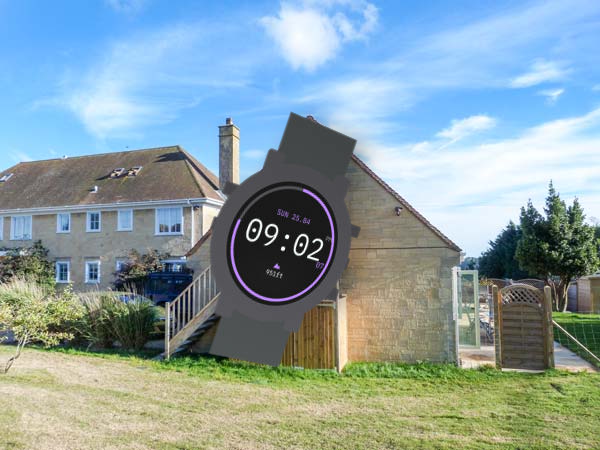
9:02:07
